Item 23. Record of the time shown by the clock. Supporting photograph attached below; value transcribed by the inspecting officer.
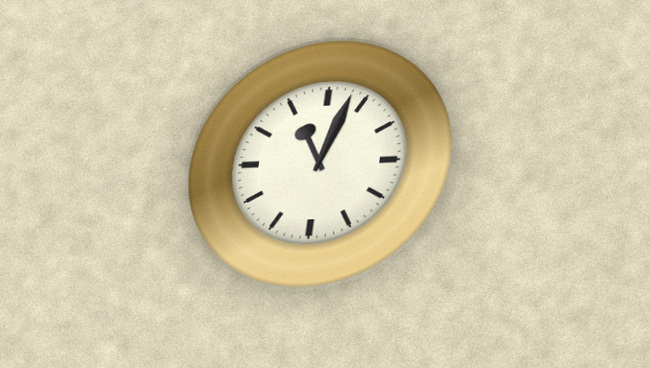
11:03
